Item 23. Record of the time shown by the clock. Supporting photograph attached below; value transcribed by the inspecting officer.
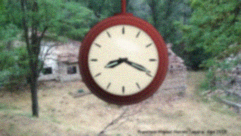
8:19
